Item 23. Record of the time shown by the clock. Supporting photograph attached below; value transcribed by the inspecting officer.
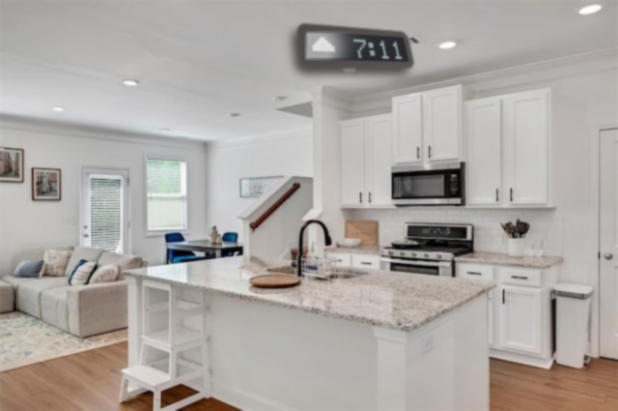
7:11
